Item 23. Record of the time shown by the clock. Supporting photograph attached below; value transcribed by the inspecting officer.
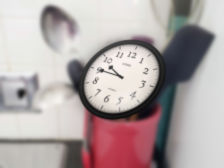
9:45
